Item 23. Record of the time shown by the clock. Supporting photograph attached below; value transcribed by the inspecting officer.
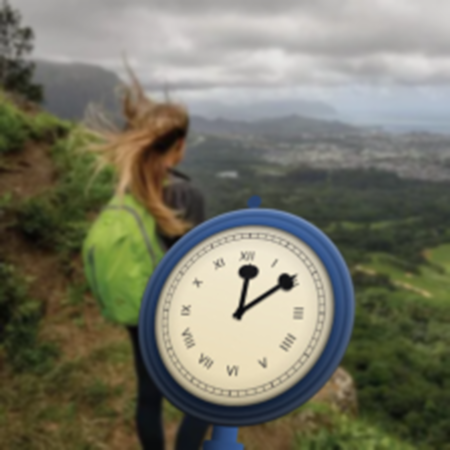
12:09
